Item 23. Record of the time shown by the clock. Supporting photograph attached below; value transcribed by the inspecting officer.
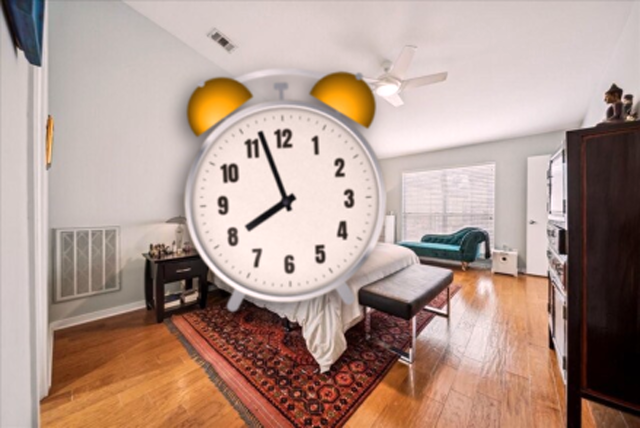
7:57
